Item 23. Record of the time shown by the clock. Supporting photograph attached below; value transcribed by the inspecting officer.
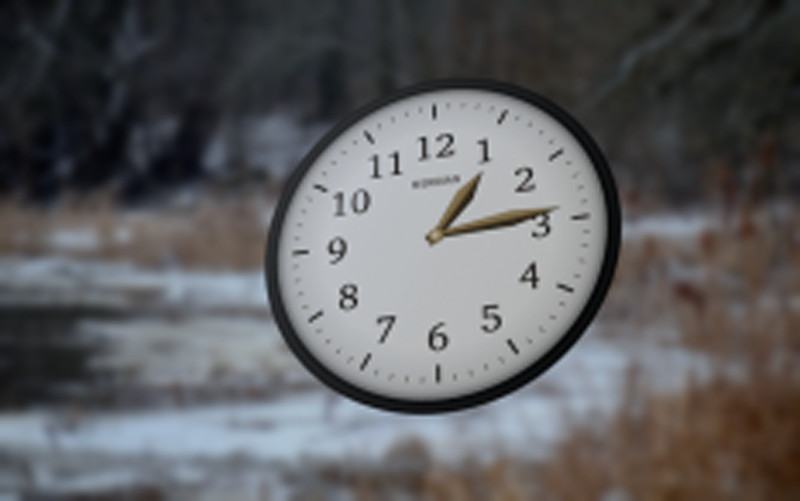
1:14
